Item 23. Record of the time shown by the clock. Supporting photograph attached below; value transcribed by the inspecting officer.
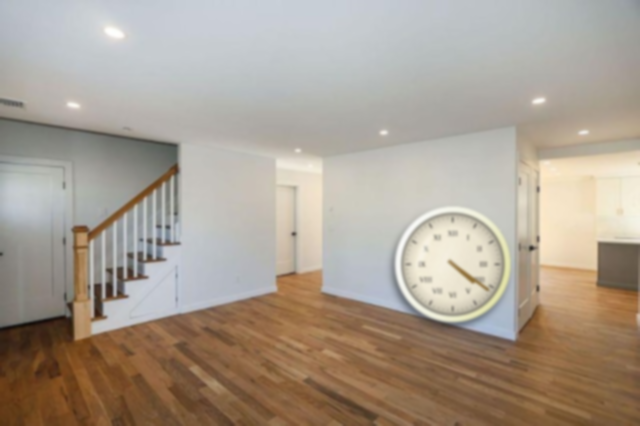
4:21
